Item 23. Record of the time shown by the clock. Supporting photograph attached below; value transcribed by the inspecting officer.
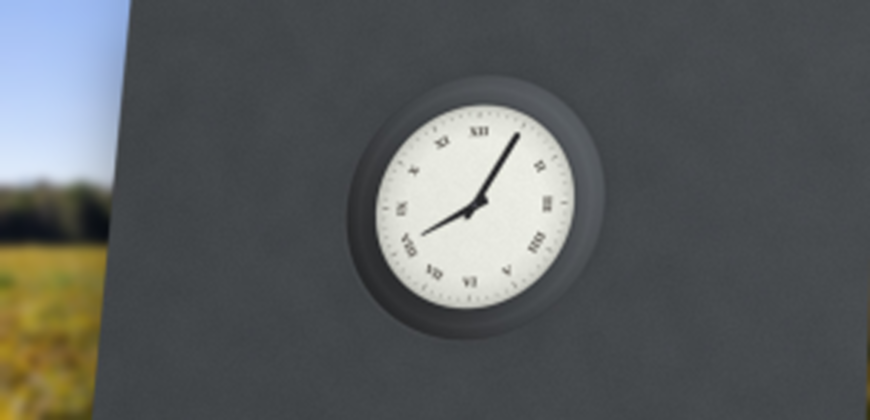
8:05
